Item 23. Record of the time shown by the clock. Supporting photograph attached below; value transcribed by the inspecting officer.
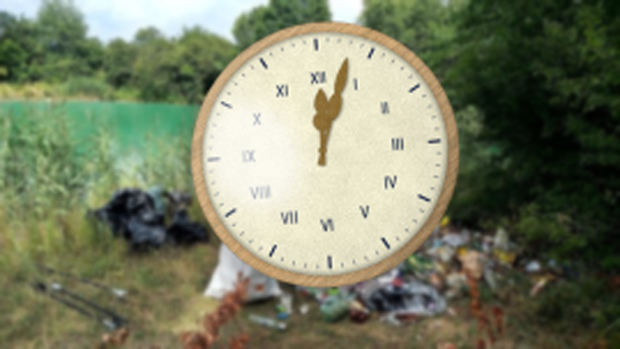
12:03
